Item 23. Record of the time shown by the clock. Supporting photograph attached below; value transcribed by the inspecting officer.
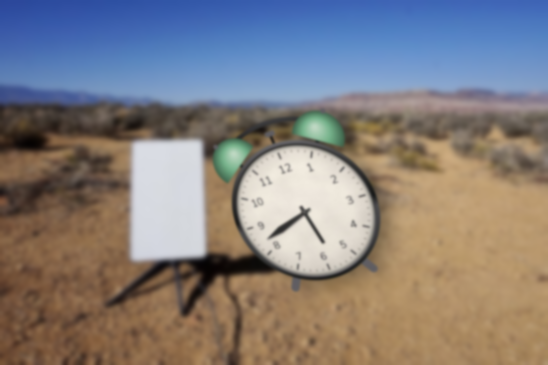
5:42
